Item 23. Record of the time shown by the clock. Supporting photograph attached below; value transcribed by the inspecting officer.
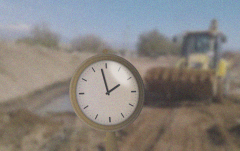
1:58
